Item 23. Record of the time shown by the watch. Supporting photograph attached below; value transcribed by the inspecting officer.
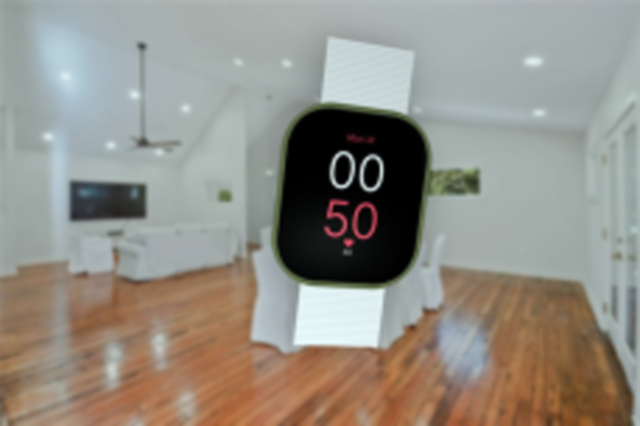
0:50
